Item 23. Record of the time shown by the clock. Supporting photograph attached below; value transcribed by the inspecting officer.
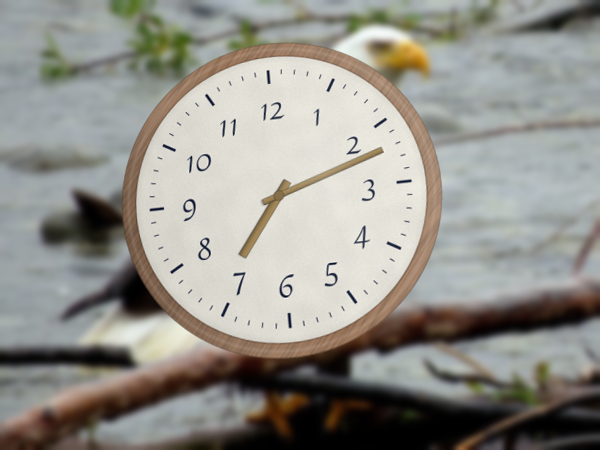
7:12
